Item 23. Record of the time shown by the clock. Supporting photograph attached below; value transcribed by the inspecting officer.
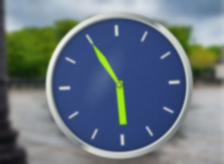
5:55
